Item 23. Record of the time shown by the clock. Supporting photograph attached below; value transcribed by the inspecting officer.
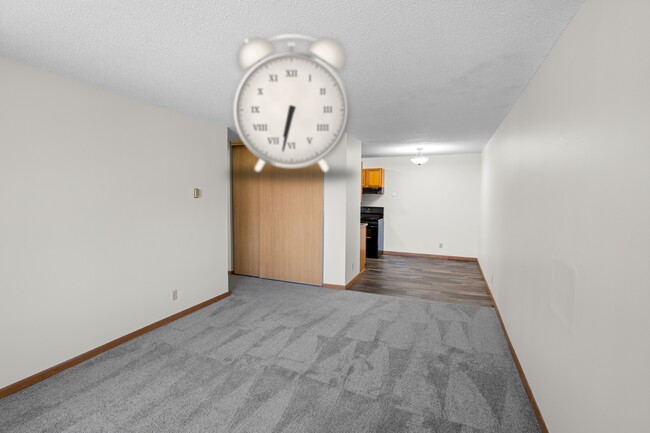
6:32
